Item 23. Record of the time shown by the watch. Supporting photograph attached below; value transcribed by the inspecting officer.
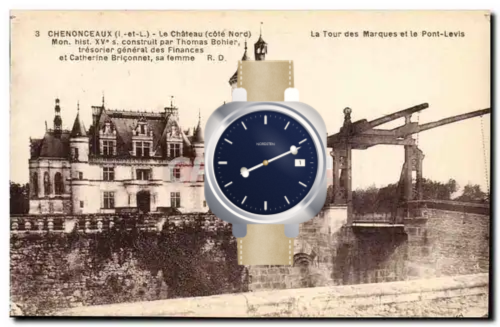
8:11
